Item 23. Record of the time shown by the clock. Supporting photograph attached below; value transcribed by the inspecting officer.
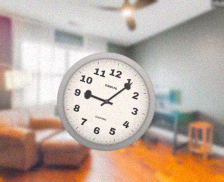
9:06
